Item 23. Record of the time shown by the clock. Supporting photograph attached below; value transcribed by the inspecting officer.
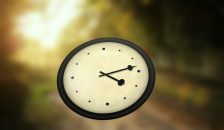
4:13
